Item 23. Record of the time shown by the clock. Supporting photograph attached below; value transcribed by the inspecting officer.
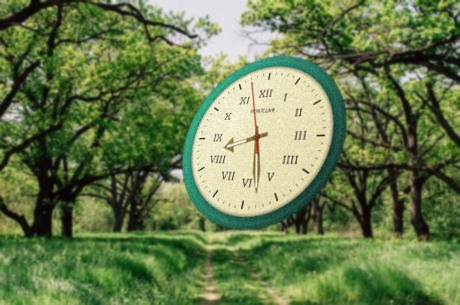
8:27:57
